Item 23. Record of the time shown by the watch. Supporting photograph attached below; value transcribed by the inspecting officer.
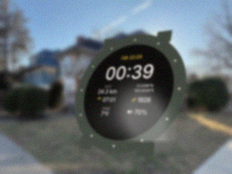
0:39
